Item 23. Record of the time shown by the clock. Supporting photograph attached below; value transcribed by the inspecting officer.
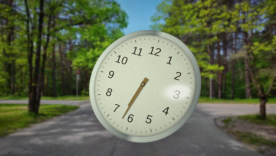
6:32
